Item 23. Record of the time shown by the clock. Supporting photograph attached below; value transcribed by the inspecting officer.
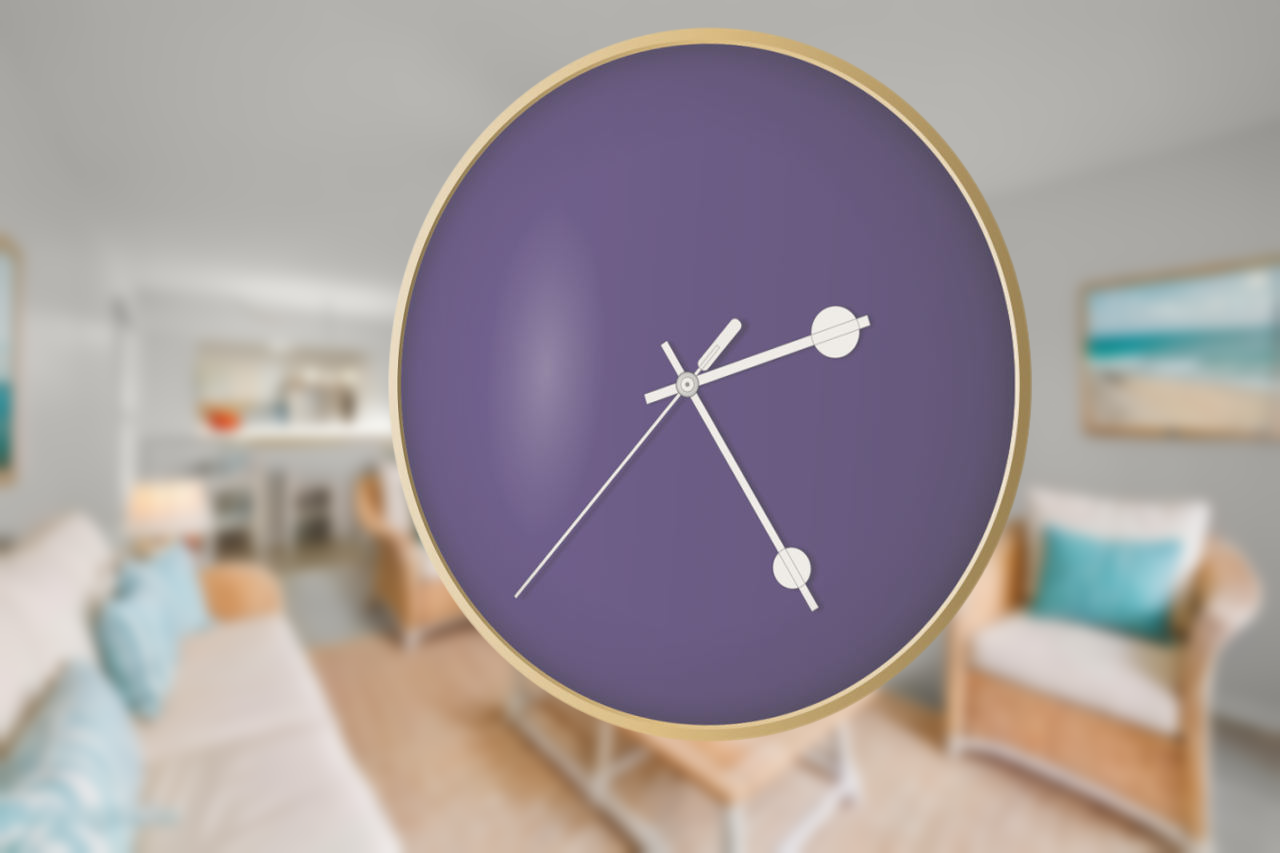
2:24:37
